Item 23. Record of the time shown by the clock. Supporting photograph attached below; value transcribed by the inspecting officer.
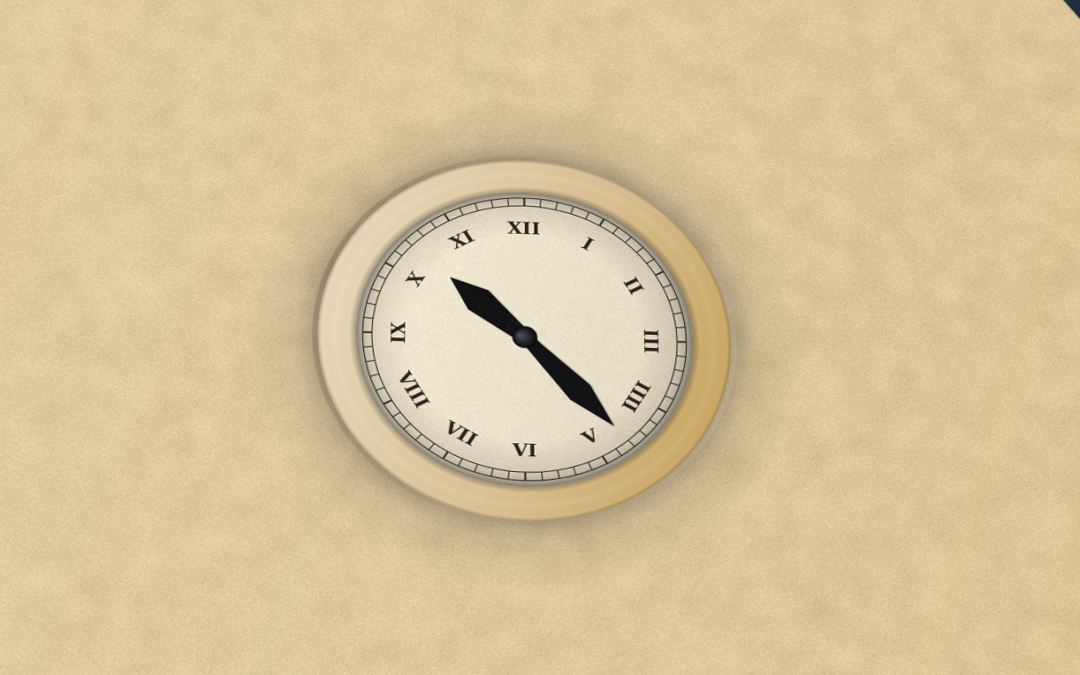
10:23
